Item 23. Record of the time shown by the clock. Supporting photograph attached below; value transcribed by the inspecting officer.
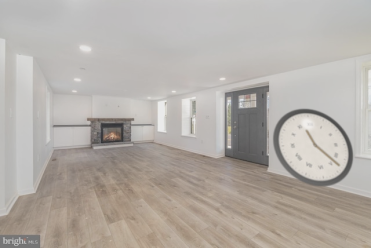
11:23
